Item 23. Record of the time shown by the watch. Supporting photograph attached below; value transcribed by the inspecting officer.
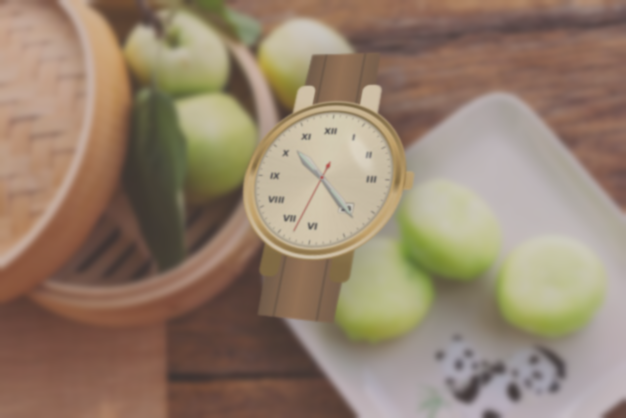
10:22:33
